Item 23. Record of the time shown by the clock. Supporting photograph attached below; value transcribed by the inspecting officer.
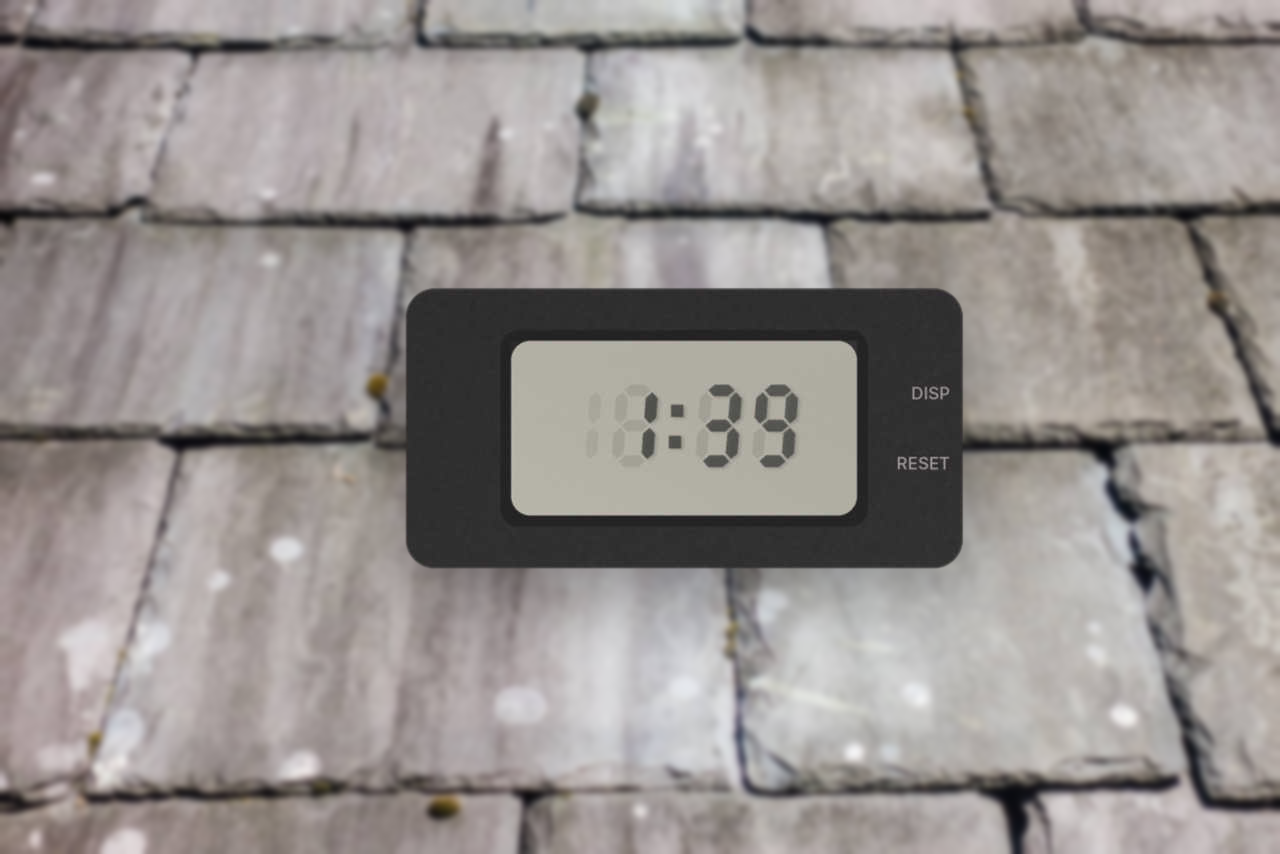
1:39
